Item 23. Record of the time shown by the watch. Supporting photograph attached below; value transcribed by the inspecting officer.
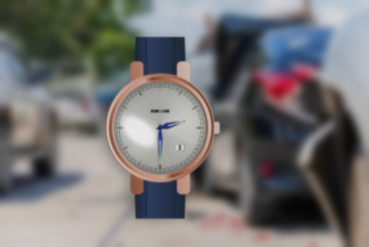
2:30
